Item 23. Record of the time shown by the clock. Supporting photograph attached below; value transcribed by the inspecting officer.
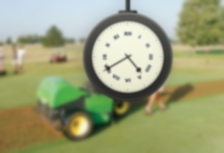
4:40
